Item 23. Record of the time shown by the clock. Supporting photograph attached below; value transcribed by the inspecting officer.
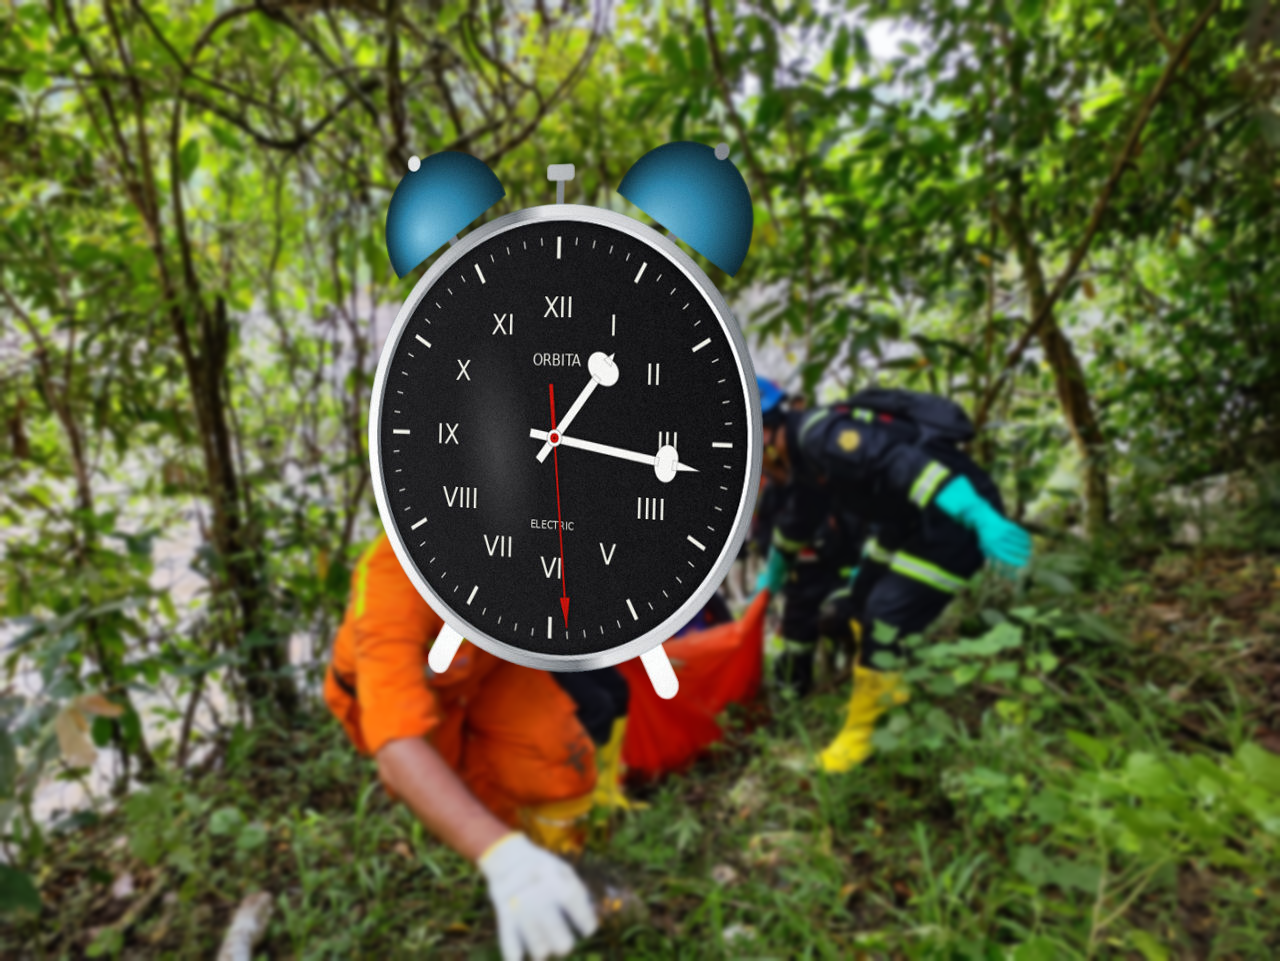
1:16:29
